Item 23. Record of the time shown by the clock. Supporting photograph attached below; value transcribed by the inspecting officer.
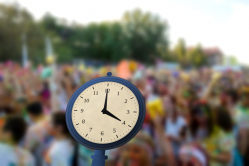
4:00
